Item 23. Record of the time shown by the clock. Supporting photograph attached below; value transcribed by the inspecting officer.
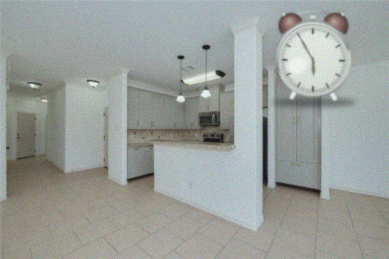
5:55
